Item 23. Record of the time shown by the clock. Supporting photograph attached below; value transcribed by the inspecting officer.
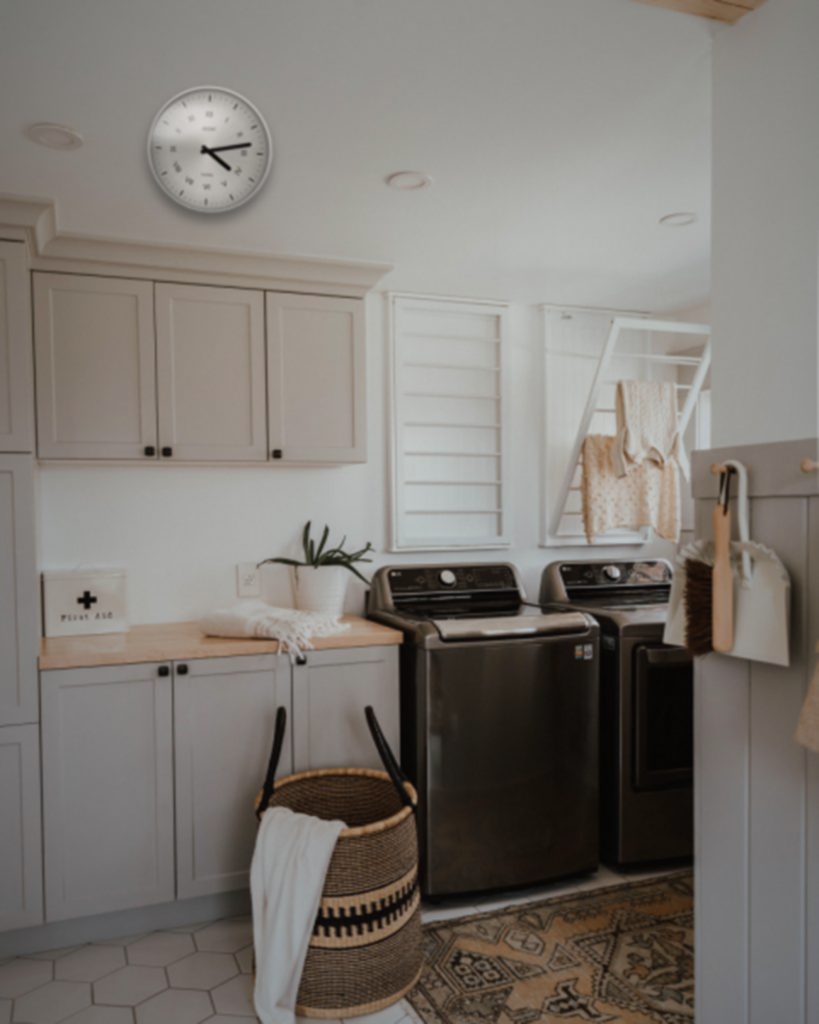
4:13
